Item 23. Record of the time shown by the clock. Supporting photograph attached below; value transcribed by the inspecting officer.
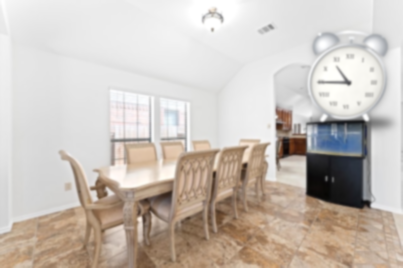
10:45
